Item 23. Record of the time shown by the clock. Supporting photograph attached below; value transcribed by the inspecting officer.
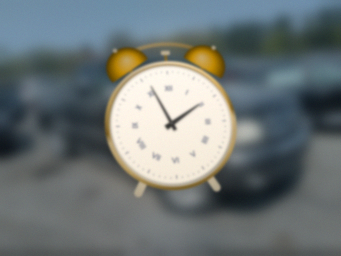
1:56
